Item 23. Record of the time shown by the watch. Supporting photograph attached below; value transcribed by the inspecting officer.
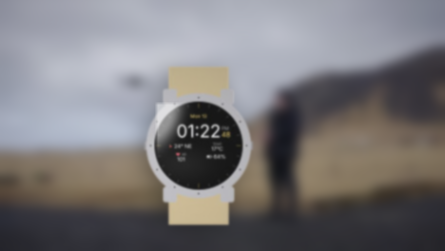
1:22
